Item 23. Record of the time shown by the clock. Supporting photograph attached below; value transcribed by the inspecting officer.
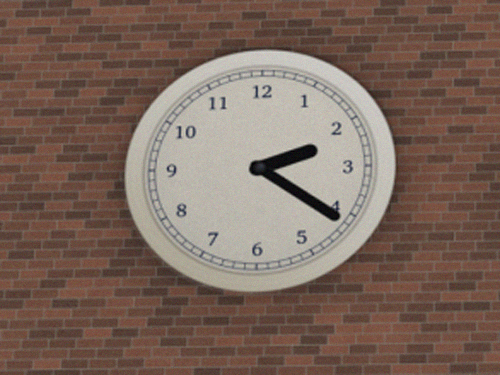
2:21
